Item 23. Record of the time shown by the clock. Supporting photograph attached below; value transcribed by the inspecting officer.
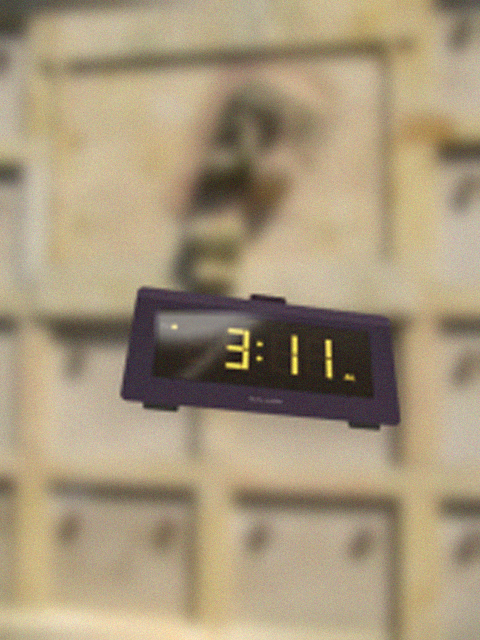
3:11
